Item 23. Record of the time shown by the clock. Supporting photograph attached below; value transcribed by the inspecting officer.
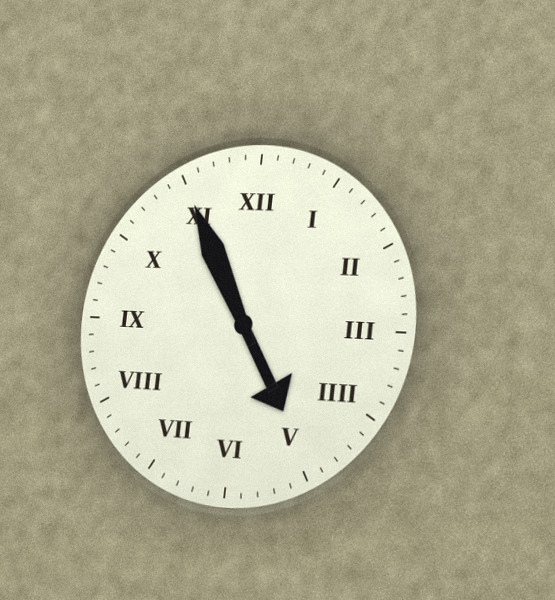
4:55
